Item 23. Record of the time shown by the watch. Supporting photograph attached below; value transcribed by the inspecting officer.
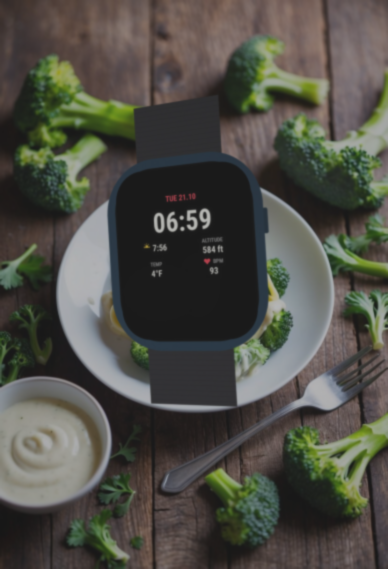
6:59
